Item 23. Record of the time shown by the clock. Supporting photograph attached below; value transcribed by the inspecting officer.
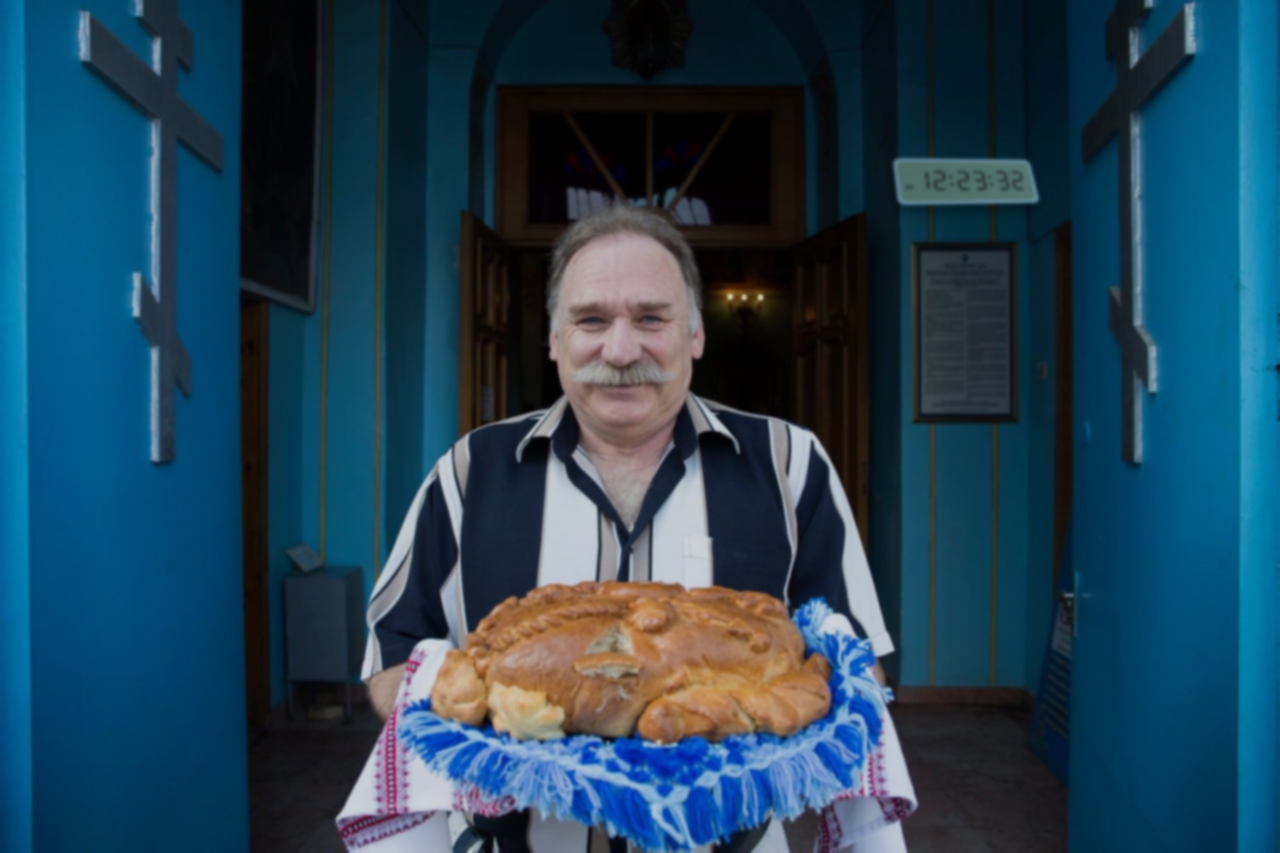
12:23:32
